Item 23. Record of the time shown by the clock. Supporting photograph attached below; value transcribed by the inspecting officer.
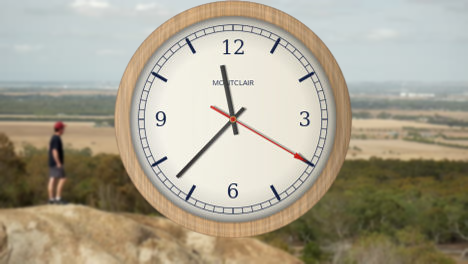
11:37:20
